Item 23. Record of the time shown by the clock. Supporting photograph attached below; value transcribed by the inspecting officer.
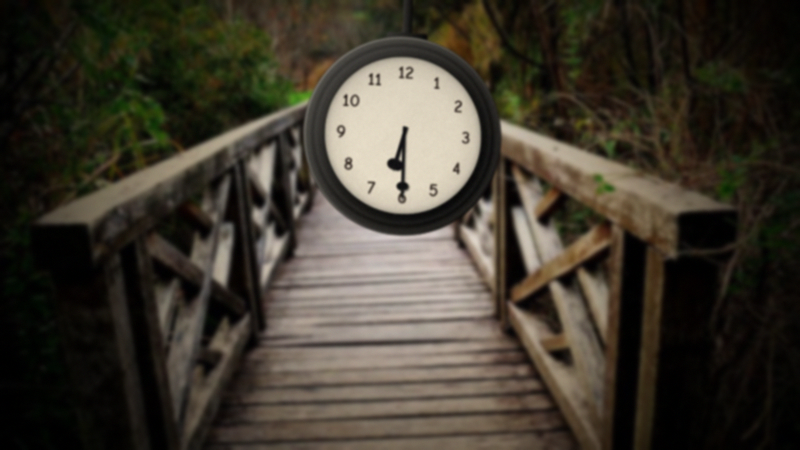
6:30
